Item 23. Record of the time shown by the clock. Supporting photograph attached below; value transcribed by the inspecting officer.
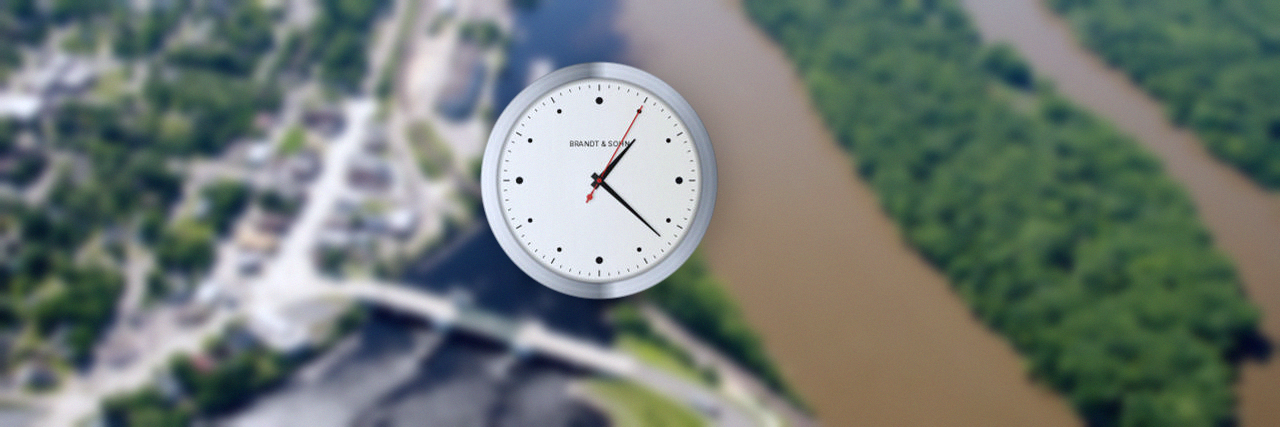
1:22:05
